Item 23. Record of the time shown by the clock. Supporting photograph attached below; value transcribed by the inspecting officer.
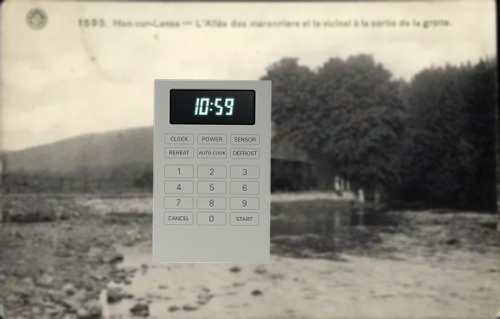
10:59
